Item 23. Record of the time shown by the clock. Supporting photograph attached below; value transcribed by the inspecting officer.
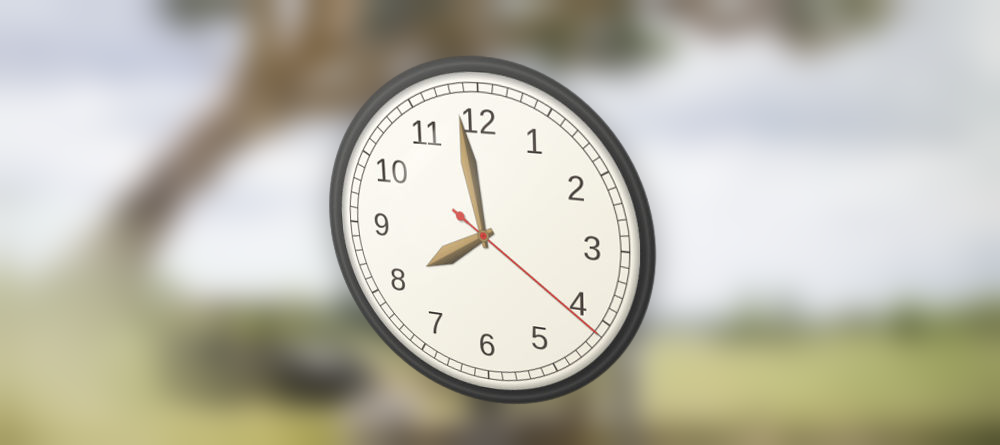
7:58:21
